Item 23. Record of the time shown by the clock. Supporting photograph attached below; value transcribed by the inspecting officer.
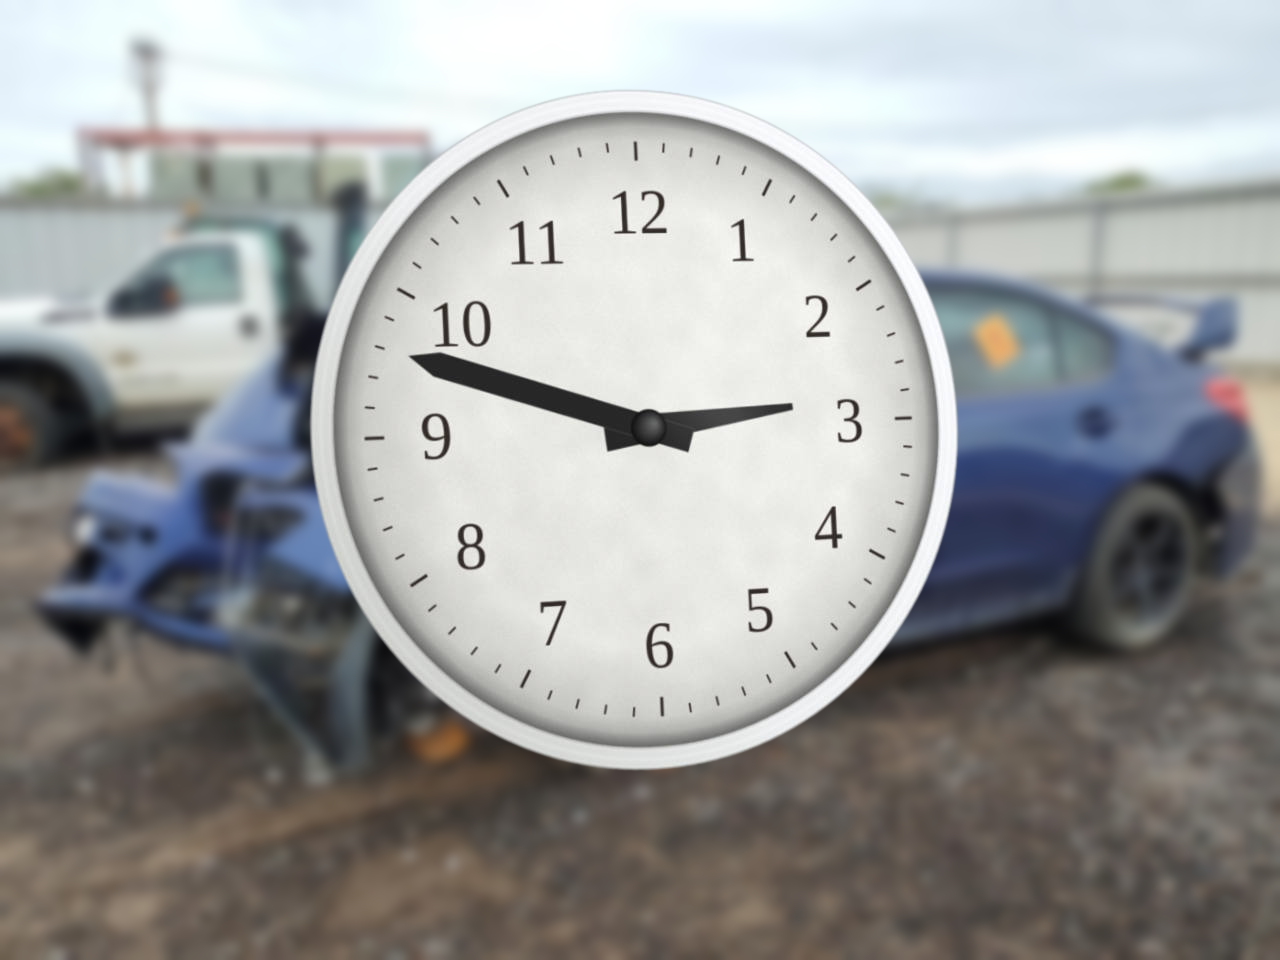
2:48
